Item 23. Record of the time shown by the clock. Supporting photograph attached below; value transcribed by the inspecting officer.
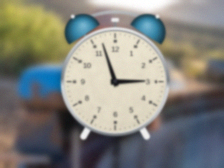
2:57
